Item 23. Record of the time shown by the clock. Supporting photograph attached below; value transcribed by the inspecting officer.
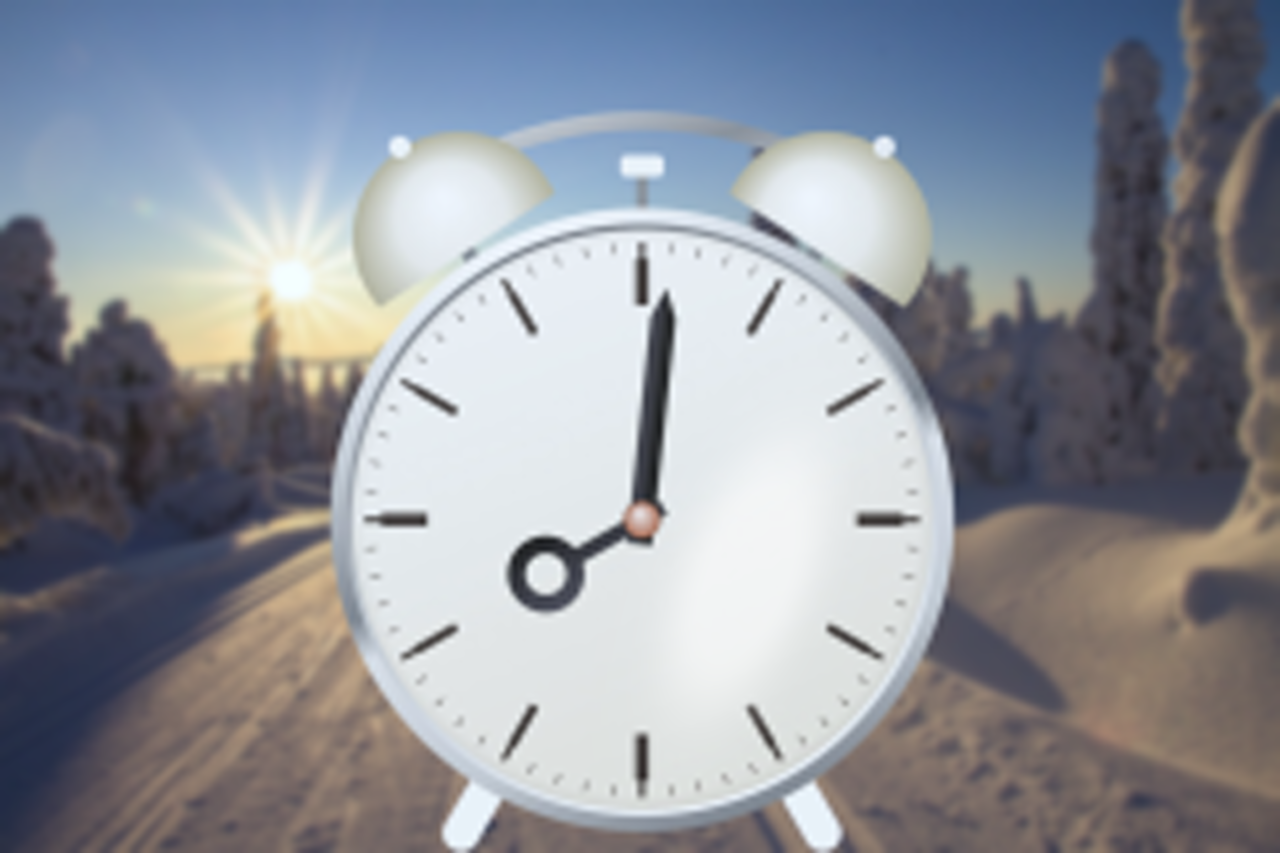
8:01
